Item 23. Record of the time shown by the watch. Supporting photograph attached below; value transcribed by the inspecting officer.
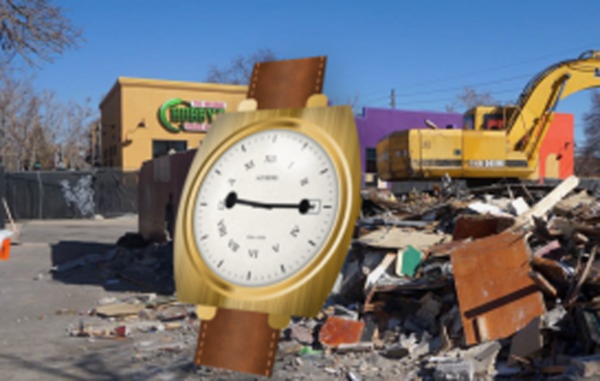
9:15
